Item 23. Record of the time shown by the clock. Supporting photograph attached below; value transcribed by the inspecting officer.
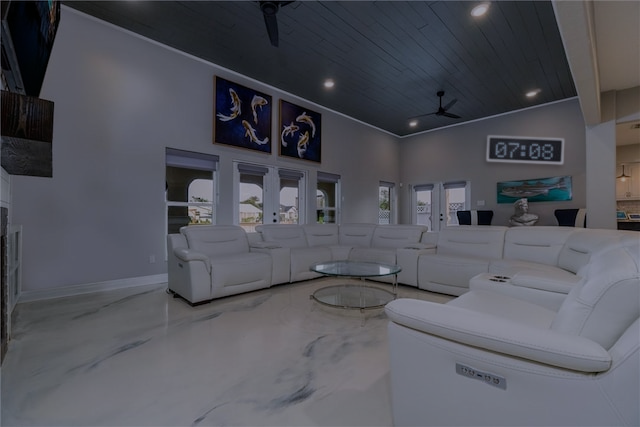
7:08
